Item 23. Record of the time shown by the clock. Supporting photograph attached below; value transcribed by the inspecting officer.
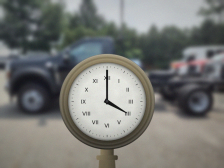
4:00
